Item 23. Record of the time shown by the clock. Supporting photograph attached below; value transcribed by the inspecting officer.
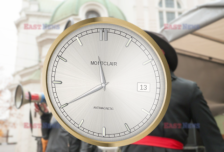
11:40
